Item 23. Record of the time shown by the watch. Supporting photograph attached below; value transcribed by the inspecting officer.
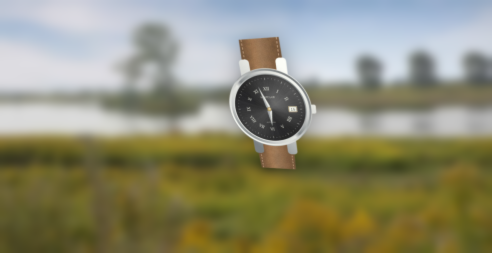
5:57
